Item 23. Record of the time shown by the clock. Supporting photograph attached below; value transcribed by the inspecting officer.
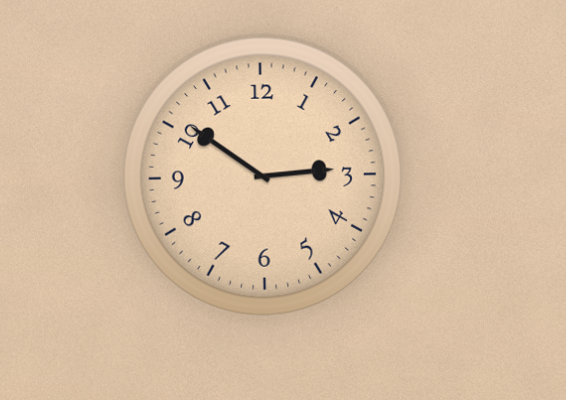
2:51
